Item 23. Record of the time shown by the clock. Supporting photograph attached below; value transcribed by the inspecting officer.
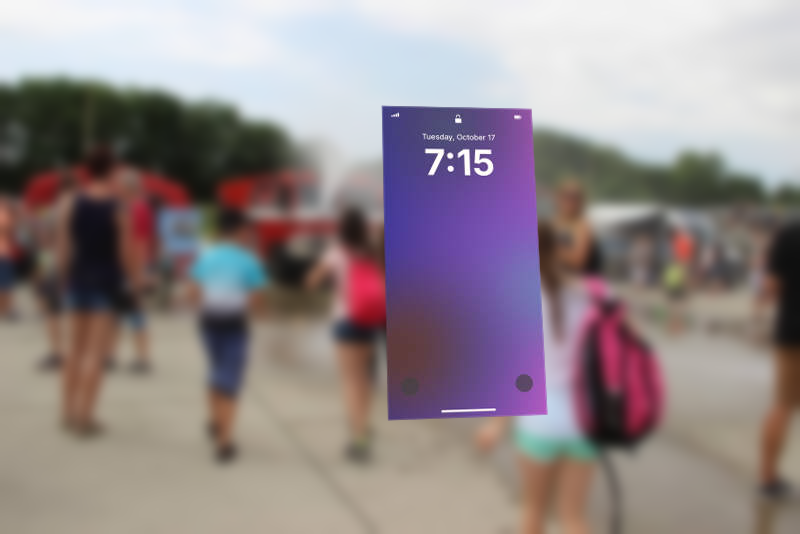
7:15
